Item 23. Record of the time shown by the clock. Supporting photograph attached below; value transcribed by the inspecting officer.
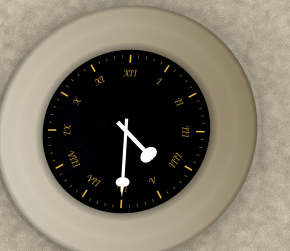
4:30
